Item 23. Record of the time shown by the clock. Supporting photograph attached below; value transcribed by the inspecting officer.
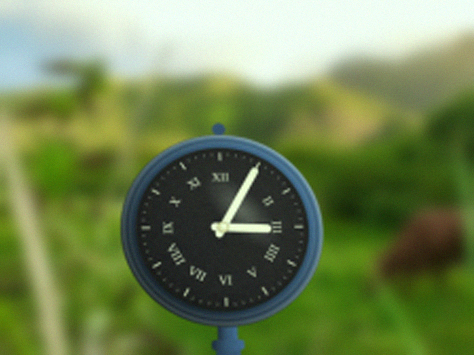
3:05
